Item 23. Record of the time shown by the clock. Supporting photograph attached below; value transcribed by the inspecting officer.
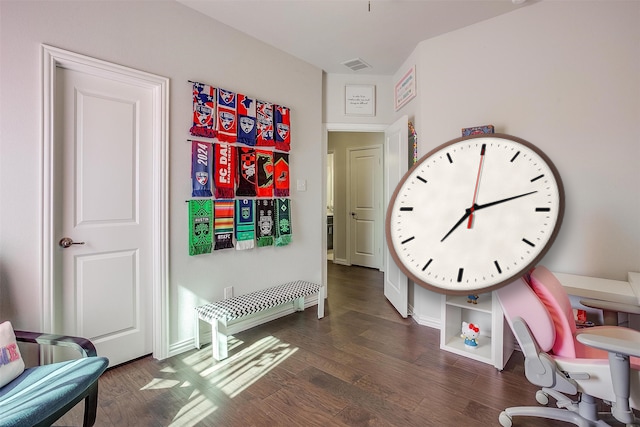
7:12:00
